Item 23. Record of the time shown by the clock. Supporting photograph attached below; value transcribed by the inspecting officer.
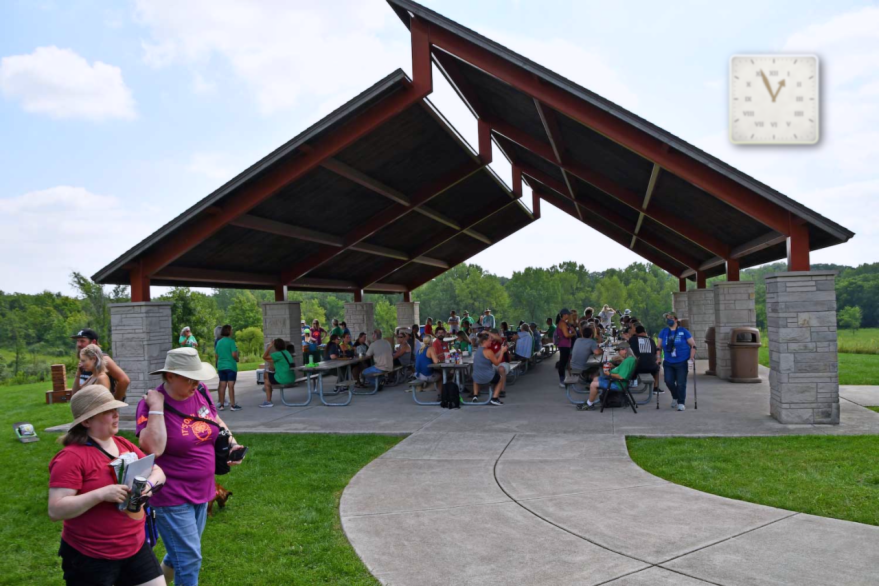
12:56
